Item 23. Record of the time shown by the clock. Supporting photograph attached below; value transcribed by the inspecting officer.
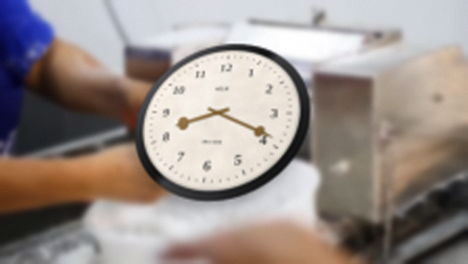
8:19
